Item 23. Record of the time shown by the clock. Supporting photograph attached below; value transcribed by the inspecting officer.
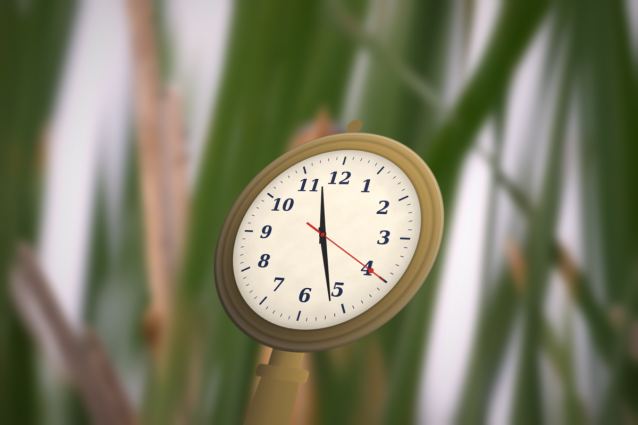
11:26:20
